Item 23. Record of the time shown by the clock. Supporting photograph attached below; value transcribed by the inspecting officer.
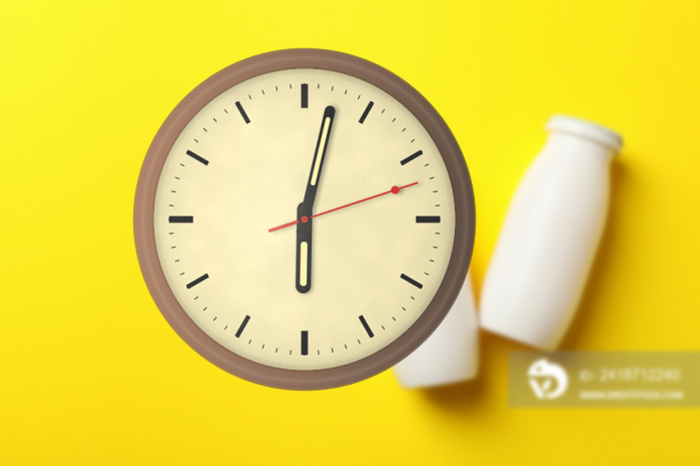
6:02:12
